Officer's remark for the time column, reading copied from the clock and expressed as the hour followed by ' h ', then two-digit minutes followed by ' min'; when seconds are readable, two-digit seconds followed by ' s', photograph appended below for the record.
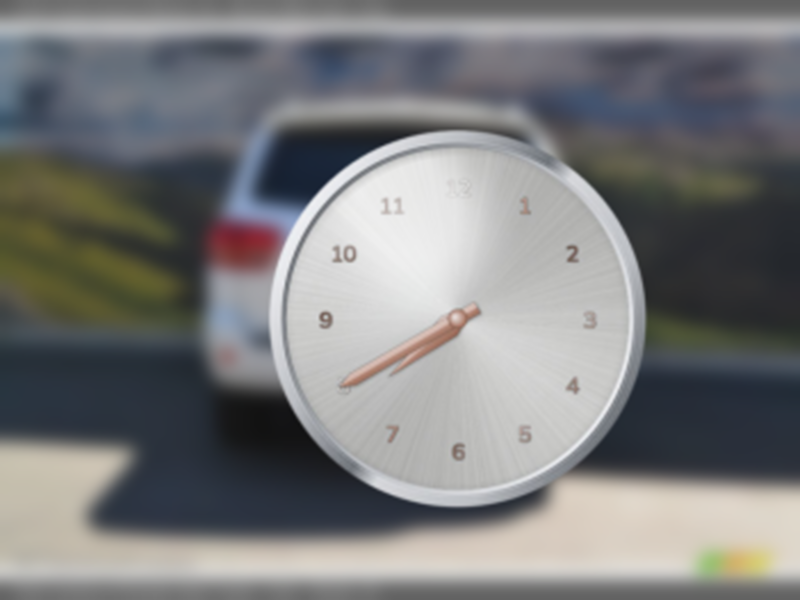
7 h 40 min
